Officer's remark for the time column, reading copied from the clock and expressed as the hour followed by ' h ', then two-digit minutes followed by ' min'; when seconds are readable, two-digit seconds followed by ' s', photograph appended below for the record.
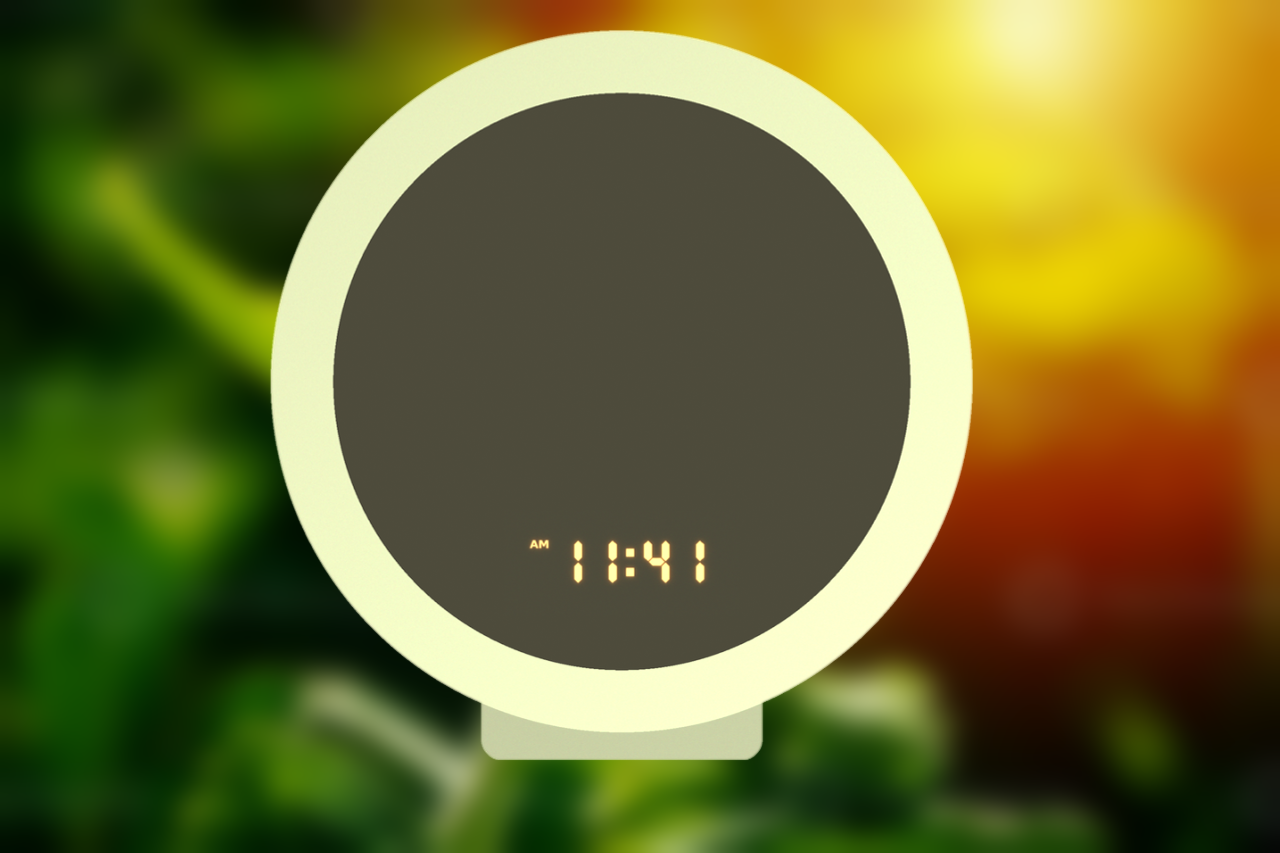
11 h 41 min
